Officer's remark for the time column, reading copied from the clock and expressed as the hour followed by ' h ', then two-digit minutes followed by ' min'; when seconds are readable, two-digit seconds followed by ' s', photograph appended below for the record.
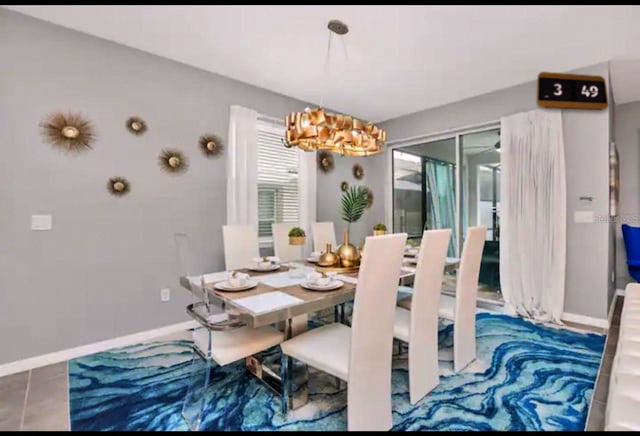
3 h 49 min
